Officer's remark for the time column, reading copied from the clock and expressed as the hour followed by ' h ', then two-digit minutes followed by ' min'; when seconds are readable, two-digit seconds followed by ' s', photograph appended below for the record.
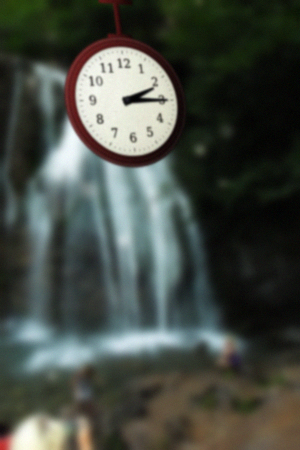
2 h 15 min
